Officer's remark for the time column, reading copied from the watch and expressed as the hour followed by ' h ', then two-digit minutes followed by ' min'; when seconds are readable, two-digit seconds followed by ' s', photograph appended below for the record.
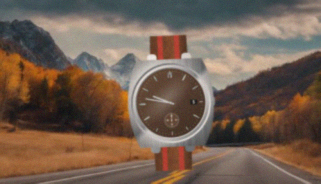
9 h 47 min
